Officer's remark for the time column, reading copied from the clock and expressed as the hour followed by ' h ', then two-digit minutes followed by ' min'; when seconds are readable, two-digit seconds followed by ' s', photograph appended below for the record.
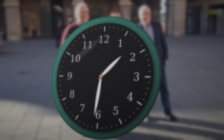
1 h 31 min
